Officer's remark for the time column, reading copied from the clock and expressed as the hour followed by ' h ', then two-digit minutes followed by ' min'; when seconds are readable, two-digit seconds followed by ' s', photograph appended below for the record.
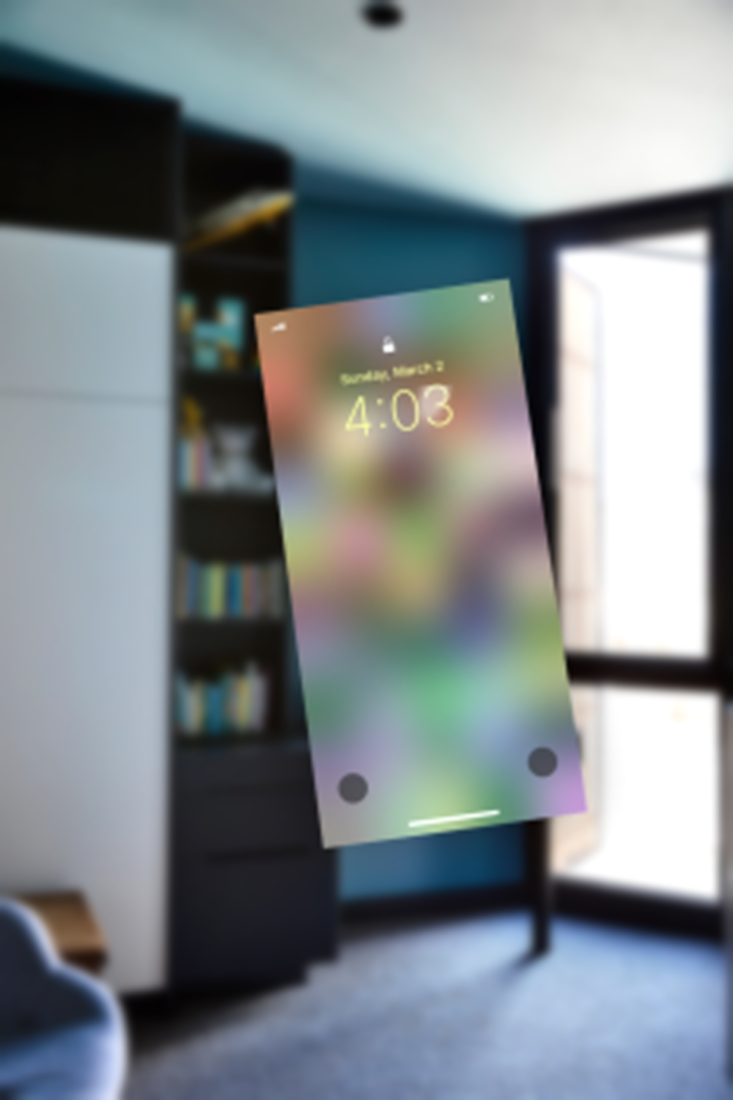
4 h 03 min
